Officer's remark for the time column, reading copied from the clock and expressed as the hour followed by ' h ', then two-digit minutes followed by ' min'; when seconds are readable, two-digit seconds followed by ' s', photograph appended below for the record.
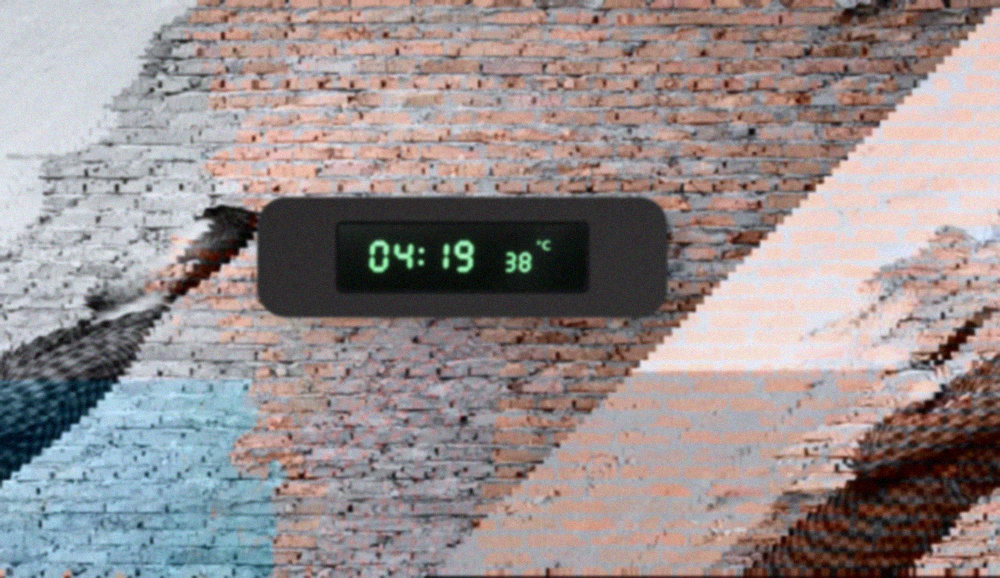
4 h 19 min
